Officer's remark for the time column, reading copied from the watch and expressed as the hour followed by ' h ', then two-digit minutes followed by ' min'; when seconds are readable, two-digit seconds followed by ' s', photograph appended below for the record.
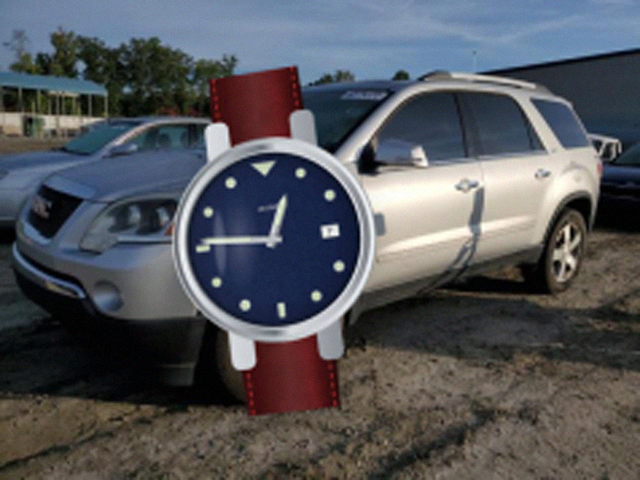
12 h 46 min
